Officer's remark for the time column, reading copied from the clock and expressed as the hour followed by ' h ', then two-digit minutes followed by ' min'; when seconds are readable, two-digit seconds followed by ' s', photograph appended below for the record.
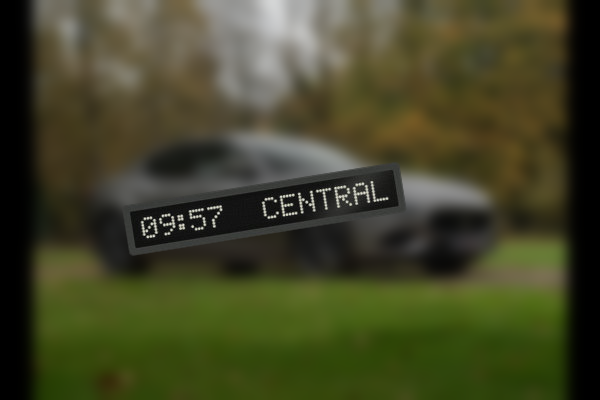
9 h 57 min
